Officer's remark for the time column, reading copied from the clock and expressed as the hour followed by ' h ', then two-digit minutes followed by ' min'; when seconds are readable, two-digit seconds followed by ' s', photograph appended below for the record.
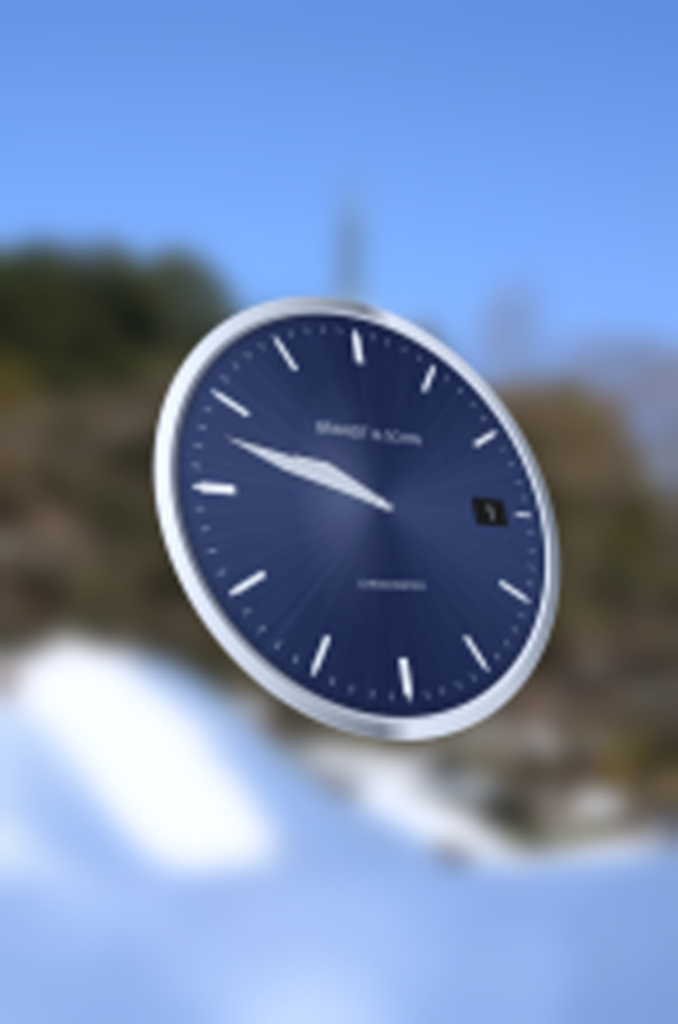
9 h 48 min
